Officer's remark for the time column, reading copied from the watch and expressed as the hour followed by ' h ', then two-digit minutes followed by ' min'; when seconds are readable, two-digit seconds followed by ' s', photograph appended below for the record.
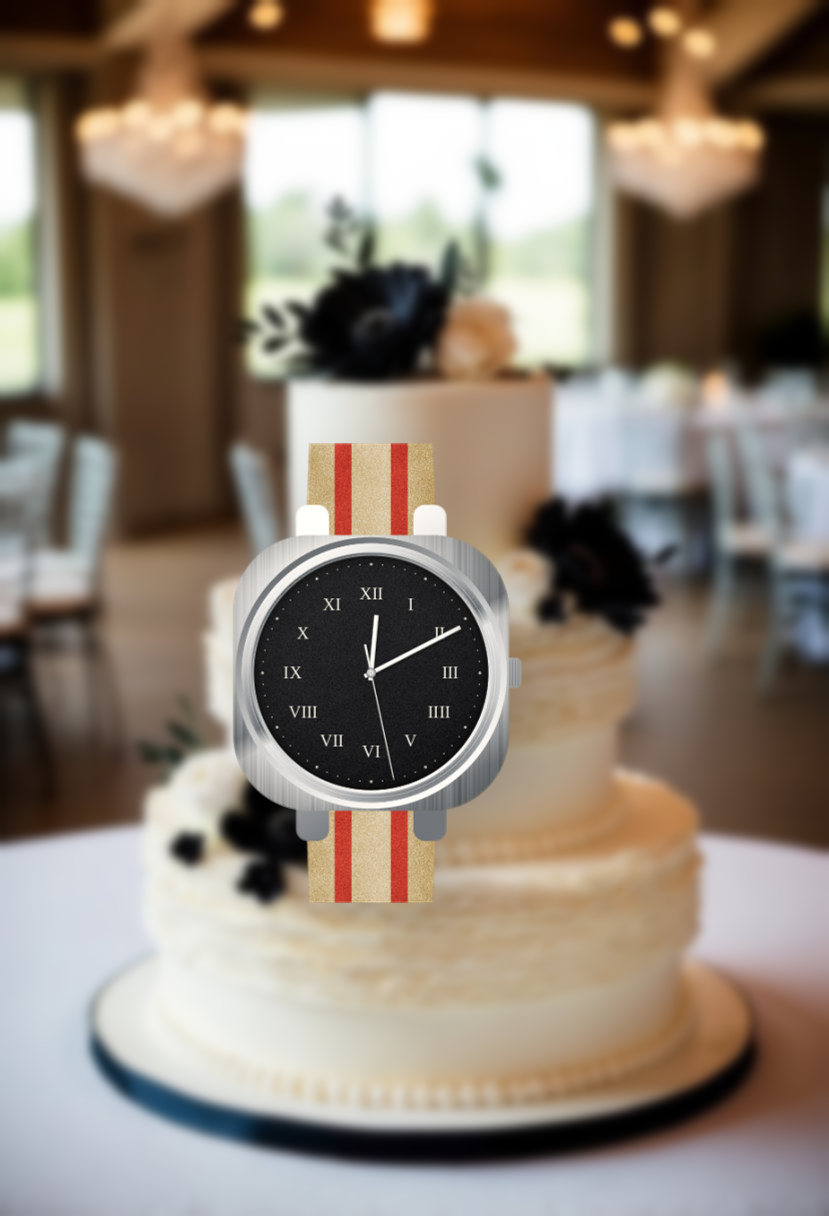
12 h 10 min 28 s
